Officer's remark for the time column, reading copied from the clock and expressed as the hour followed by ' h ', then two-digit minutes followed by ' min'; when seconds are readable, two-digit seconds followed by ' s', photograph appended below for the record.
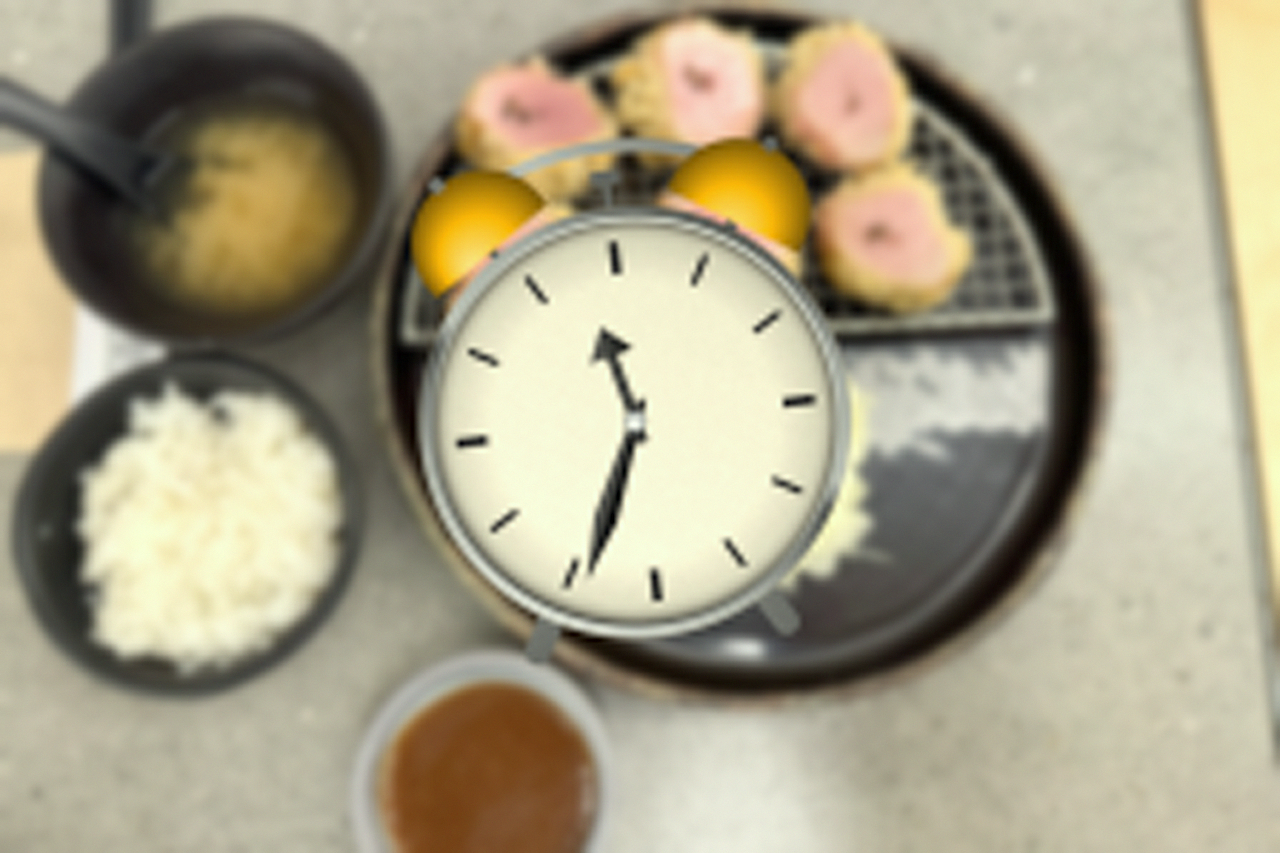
11 h 34 min
